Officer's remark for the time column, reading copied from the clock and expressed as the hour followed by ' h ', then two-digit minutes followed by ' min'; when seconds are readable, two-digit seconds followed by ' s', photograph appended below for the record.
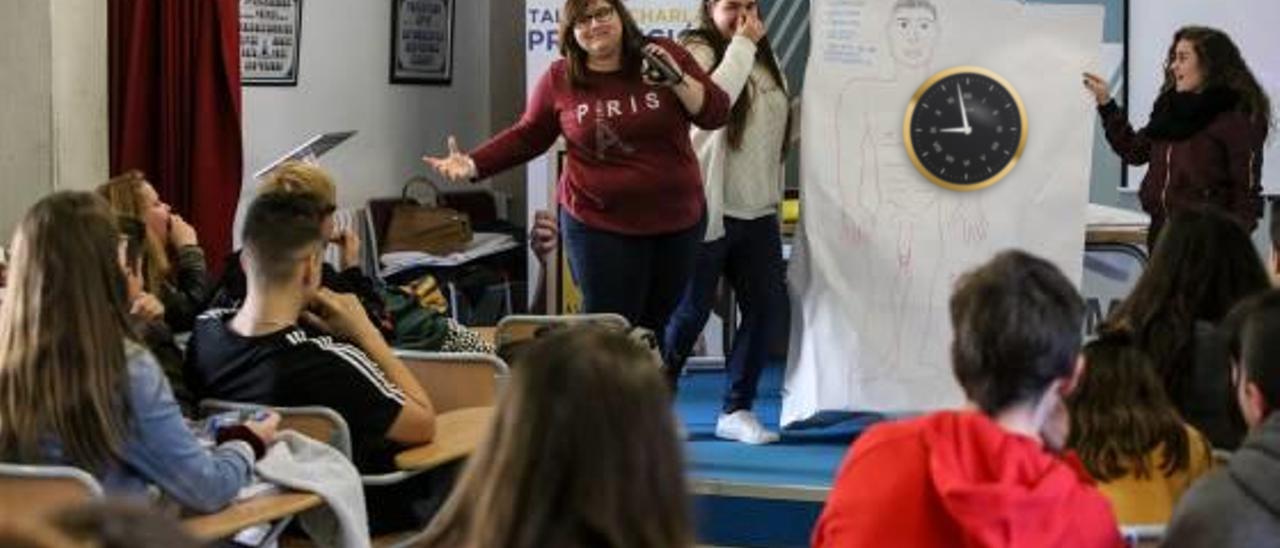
8 h 58 min
